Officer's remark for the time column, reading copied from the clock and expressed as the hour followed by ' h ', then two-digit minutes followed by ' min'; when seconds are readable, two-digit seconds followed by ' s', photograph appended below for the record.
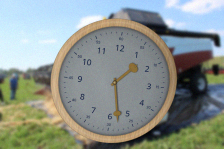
1 h 28 min
